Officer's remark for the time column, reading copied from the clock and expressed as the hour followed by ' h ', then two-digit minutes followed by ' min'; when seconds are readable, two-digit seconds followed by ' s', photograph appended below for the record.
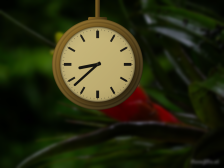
8 h 38 min
